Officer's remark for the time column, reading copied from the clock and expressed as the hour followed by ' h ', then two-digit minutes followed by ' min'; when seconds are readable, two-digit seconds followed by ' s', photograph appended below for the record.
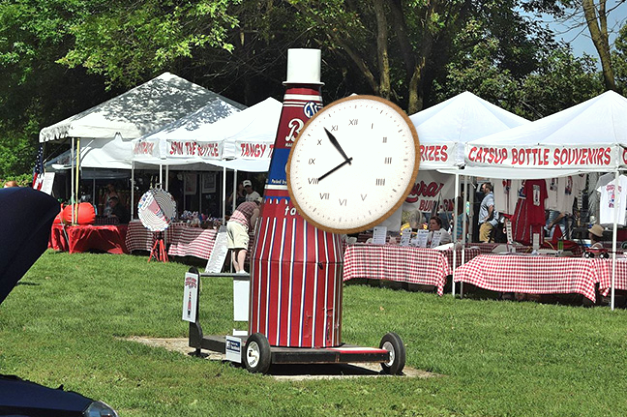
7 h 53 min
